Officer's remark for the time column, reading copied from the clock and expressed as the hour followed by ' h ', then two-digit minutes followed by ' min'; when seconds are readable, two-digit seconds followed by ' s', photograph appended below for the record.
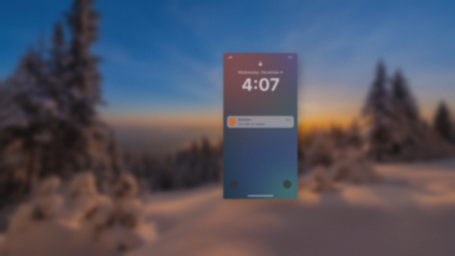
4 h 07 min
